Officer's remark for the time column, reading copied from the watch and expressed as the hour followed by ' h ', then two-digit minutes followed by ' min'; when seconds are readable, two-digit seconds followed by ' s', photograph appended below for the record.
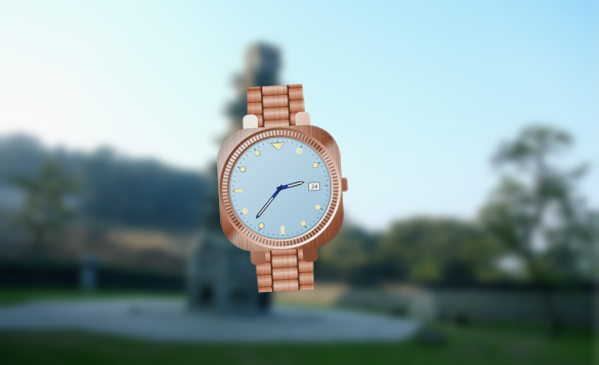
2 h 37 min
